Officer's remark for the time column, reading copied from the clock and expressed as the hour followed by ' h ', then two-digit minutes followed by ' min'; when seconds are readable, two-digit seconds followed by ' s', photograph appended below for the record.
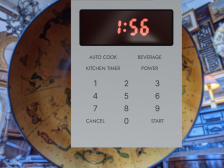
1 h 56 min
